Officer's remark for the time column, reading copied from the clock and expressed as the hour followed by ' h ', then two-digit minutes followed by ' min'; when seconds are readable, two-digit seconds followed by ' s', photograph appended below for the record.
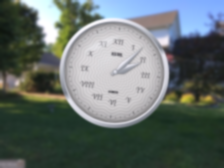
2 h 07 min
